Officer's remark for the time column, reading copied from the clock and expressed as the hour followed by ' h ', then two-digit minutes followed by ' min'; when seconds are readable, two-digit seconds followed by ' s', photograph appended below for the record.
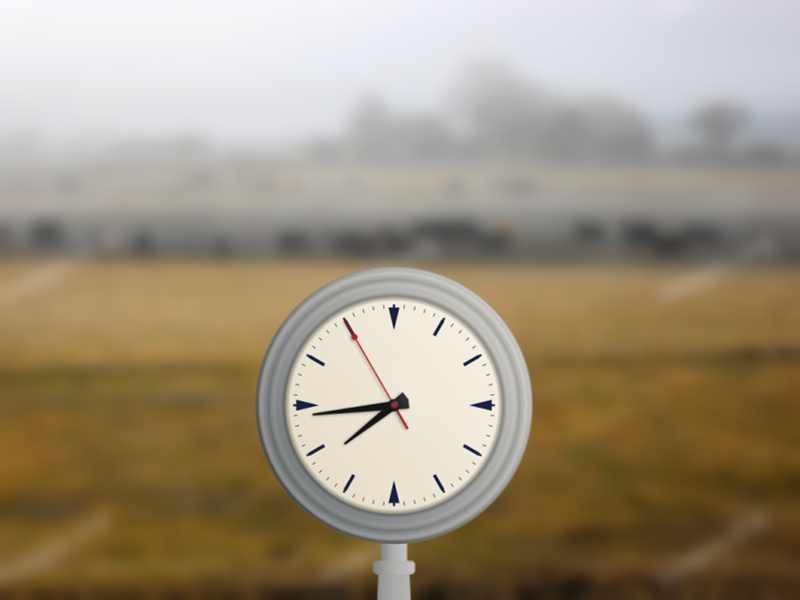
7 h 43 min 55 s
